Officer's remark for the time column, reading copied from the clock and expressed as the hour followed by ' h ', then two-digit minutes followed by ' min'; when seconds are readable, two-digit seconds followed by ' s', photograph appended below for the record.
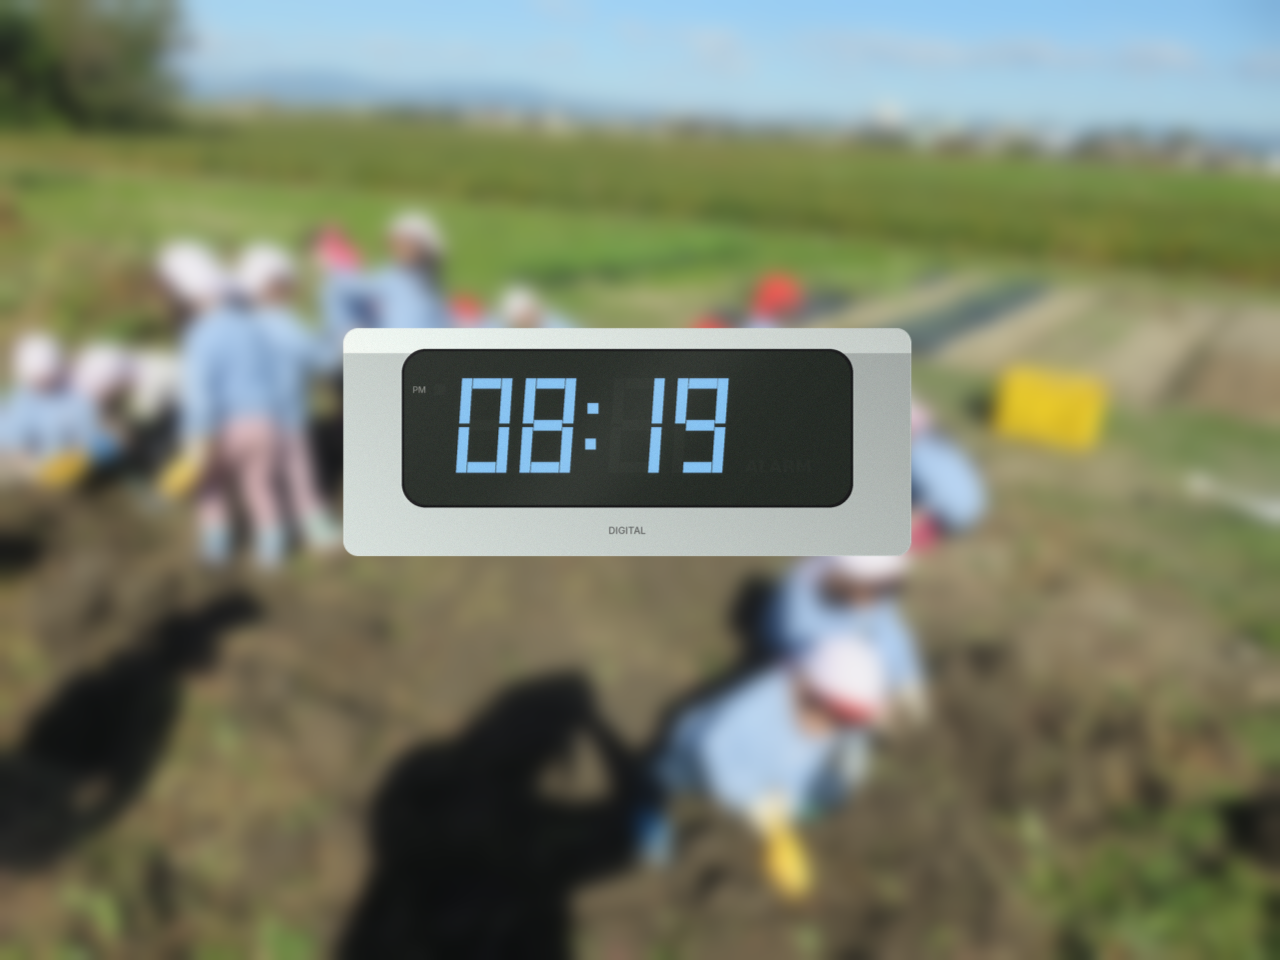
8 h 19 min
